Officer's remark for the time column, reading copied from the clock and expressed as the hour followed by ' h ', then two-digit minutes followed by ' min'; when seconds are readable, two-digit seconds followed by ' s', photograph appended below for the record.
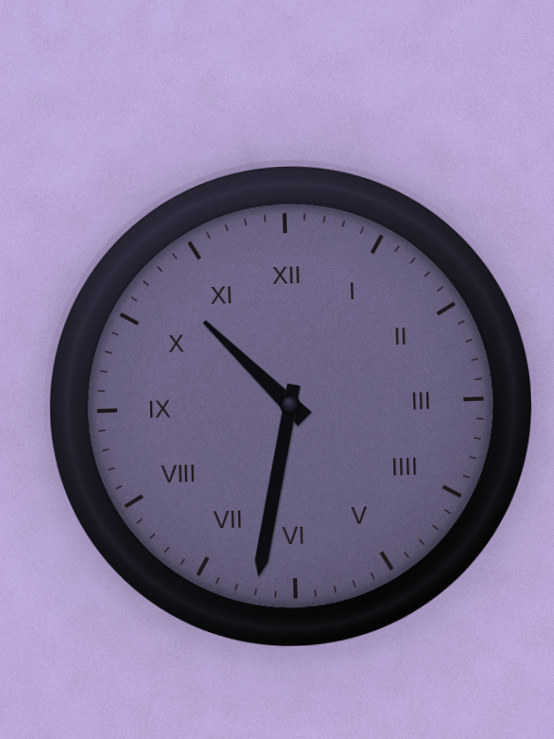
10 h 32 min
